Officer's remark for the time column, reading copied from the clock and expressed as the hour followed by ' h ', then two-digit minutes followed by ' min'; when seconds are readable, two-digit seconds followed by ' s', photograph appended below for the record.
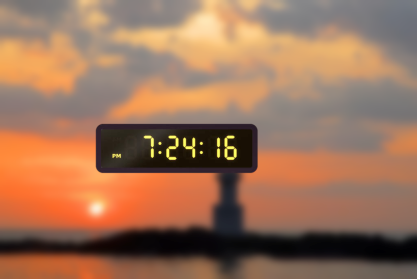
7 h 24 min 16 s
